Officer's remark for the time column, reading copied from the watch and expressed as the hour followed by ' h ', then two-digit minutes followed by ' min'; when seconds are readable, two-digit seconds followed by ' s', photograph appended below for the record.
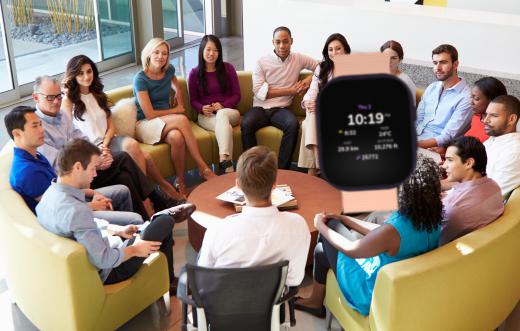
10 h 19 min
